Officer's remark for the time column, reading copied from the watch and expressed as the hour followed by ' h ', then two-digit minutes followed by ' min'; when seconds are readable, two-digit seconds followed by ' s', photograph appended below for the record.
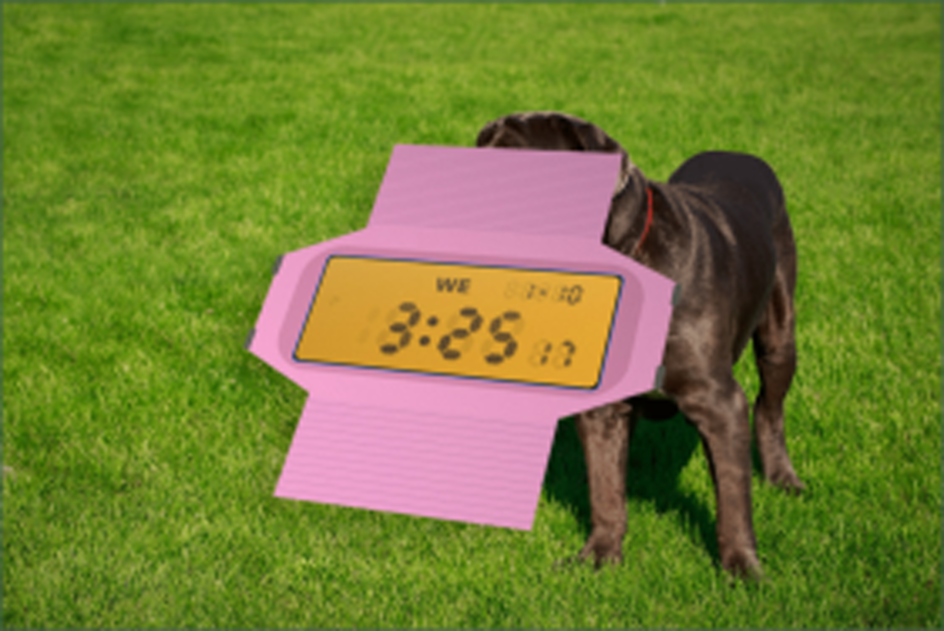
3 h 25 min 17 s
